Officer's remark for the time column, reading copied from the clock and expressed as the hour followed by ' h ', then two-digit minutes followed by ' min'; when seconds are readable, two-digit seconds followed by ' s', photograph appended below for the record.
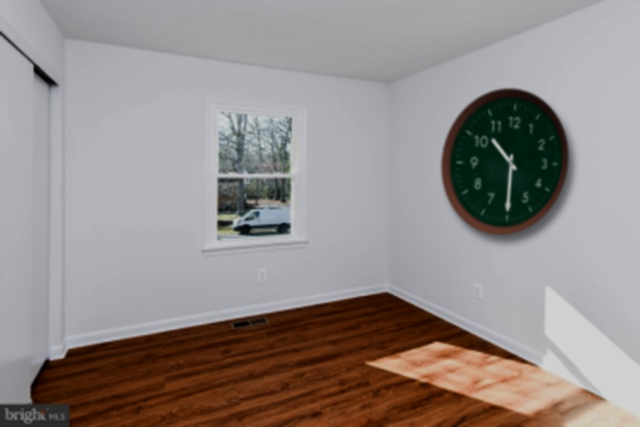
10 h 30 min
